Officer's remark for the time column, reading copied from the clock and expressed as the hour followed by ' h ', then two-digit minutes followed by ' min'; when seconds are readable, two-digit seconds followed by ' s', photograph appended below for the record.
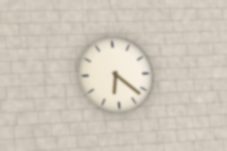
6 h 22 min
